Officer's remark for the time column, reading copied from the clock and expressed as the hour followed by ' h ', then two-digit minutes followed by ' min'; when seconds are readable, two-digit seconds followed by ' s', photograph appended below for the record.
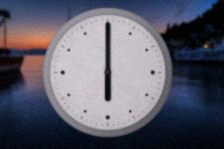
6 h 00 min
